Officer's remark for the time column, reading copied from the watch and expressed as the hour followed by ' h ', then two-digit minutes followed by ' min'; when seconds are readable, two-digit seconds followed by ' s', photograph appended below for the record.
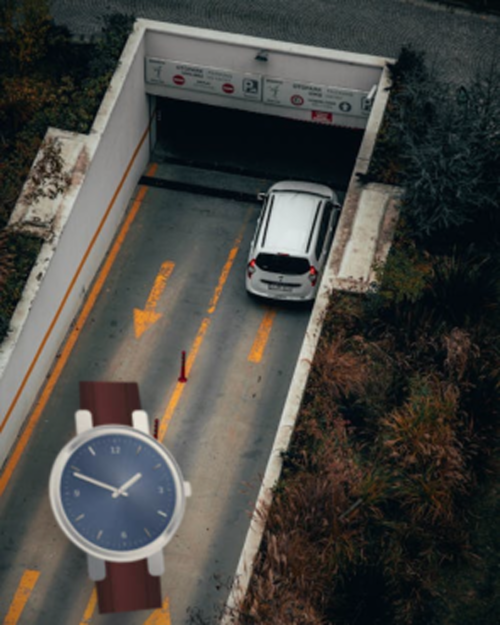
1 h 49 min
